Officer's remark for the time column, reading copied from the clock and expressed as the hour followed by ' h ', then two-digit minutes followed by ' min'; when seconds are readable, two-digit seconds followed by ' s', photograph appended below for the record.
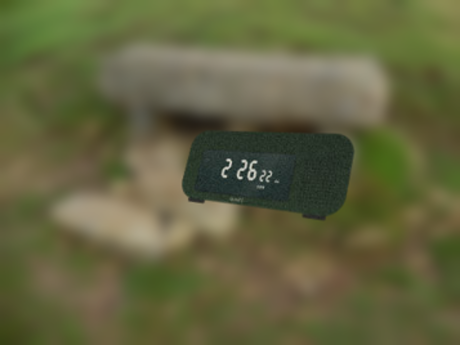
2 h 26 min 22 s
